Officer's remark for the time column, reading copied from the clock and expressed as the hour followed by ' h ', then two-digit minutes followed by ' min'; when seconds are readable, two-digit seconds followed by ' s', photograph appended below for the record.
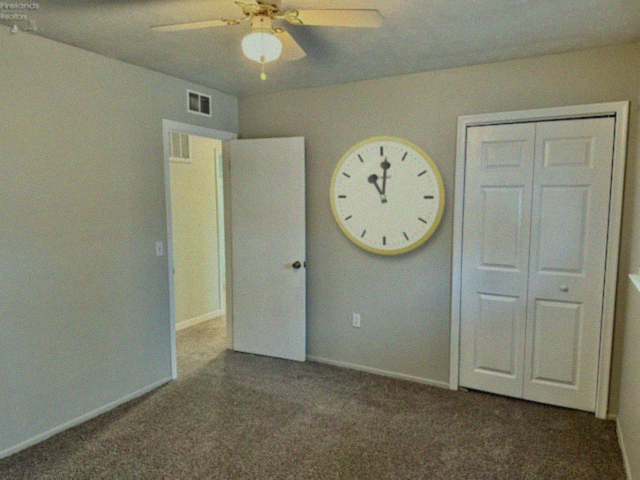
11 h 01 min
